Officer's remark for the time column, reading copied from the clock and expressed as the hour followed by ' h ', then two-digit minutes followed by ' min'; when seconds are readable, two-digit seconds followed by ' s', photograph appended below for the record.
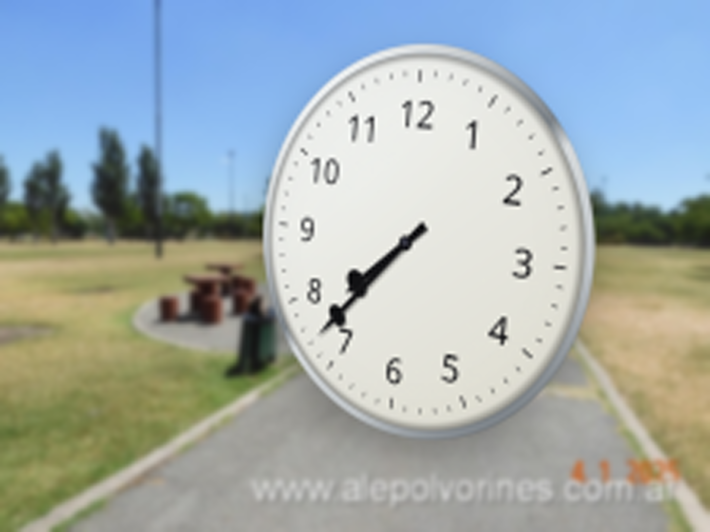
7 h 37 min
